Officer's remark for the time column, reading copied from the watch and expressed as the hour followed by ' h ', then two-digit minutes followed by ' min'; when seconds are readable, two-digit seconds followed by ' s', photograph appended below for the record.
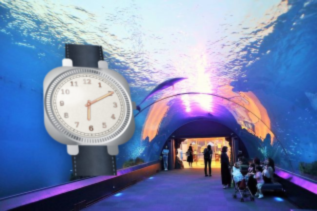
6 h 10 min
